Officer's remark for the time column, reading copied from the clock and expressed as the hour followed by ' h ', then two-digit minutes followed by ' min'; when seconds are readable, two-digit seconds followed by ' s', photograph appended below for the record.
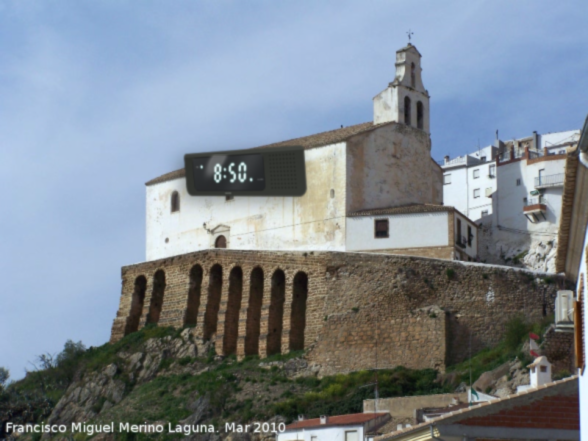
8 h 50 min
